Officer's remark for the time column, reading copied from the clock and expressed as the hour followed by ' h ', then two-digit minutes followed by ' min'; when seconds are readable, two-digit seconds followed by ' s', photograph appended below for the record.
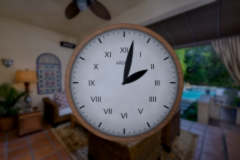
2 h 02 min
